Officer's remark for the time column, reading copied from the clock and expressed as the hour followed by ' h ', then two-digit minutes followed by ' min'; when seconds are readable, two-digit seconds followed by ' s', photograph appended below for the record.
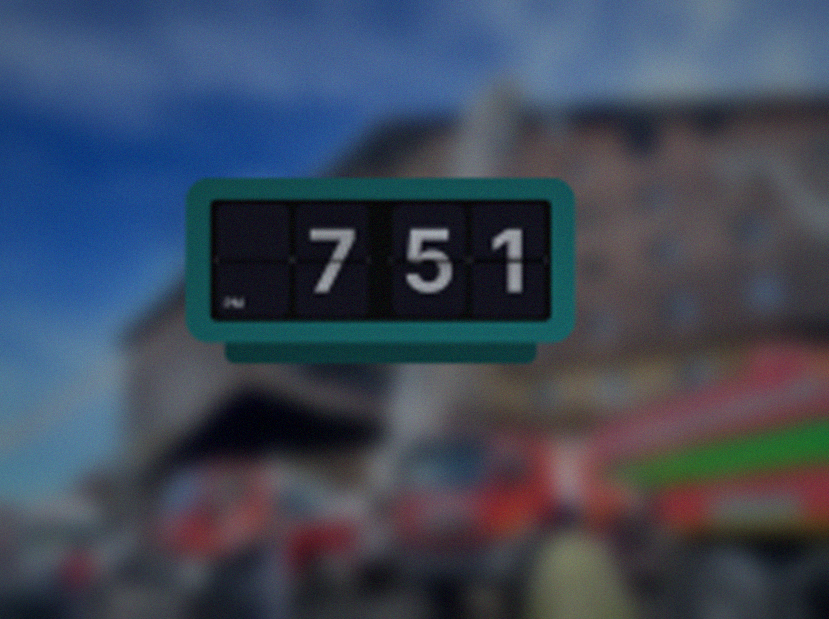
7 h 51 min
